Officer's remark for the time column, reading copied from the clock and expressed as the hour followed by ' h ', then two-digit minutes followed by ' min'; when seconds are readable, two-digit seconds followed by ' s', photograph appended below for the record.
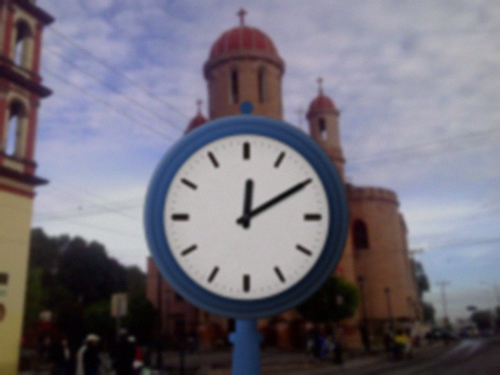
12 h 10 min
